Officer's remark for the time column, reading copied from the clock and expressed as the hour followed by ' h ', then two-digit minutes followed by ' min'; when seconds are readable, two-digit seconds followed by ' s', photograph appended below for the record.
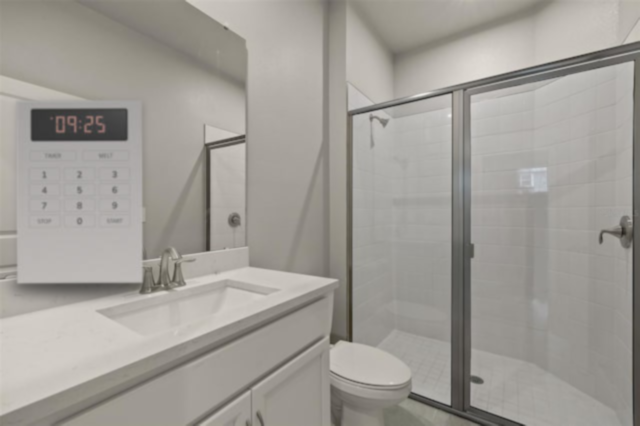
9 h 25 min
